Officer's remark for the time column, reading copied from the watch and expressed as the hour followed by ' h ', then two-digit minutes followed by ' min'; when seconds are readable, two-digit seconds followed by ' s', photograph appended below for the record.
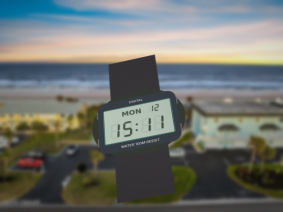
15 h 11 min
